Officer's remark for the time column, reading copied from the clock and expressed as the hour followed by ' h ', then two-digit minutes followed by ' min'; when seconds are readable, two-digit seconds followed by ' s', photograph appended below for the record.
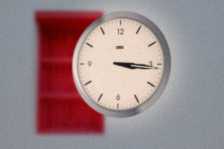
3 h 16 min
